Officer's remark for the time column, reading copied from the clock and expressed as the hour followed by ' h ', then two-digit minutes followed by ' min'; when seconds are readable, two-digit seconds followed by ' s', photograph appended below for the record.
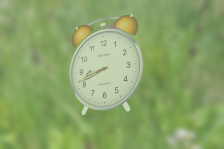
8 h 42 min
